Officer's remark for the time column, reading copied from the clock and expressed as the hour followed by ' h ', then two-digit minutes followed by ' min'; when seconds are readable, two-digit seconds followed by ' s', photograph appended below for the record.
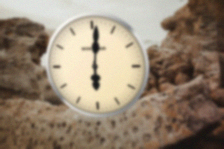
6 h 01 min
